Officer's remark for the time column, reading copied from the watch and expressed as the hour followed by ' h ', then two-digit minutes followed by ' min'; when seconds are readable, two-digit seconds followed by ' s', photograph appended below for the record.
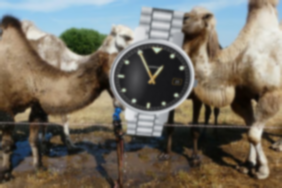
12 h 55 min
